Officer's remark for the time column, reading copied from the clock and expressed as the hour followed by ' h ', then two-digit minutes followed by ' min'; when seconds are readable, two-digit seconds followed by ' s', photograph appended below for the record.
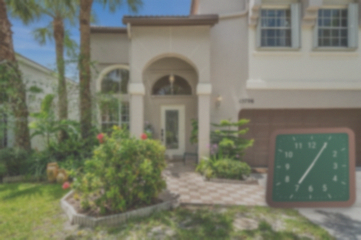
7 h 05 min
